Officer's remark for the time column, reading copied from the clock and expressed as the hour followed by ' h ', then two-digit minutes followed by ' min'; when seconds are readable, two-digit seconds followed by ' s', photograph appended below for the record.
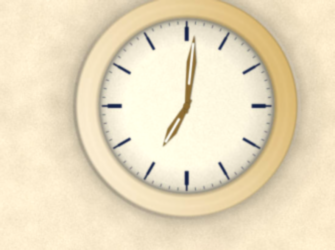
7 h 01 min
